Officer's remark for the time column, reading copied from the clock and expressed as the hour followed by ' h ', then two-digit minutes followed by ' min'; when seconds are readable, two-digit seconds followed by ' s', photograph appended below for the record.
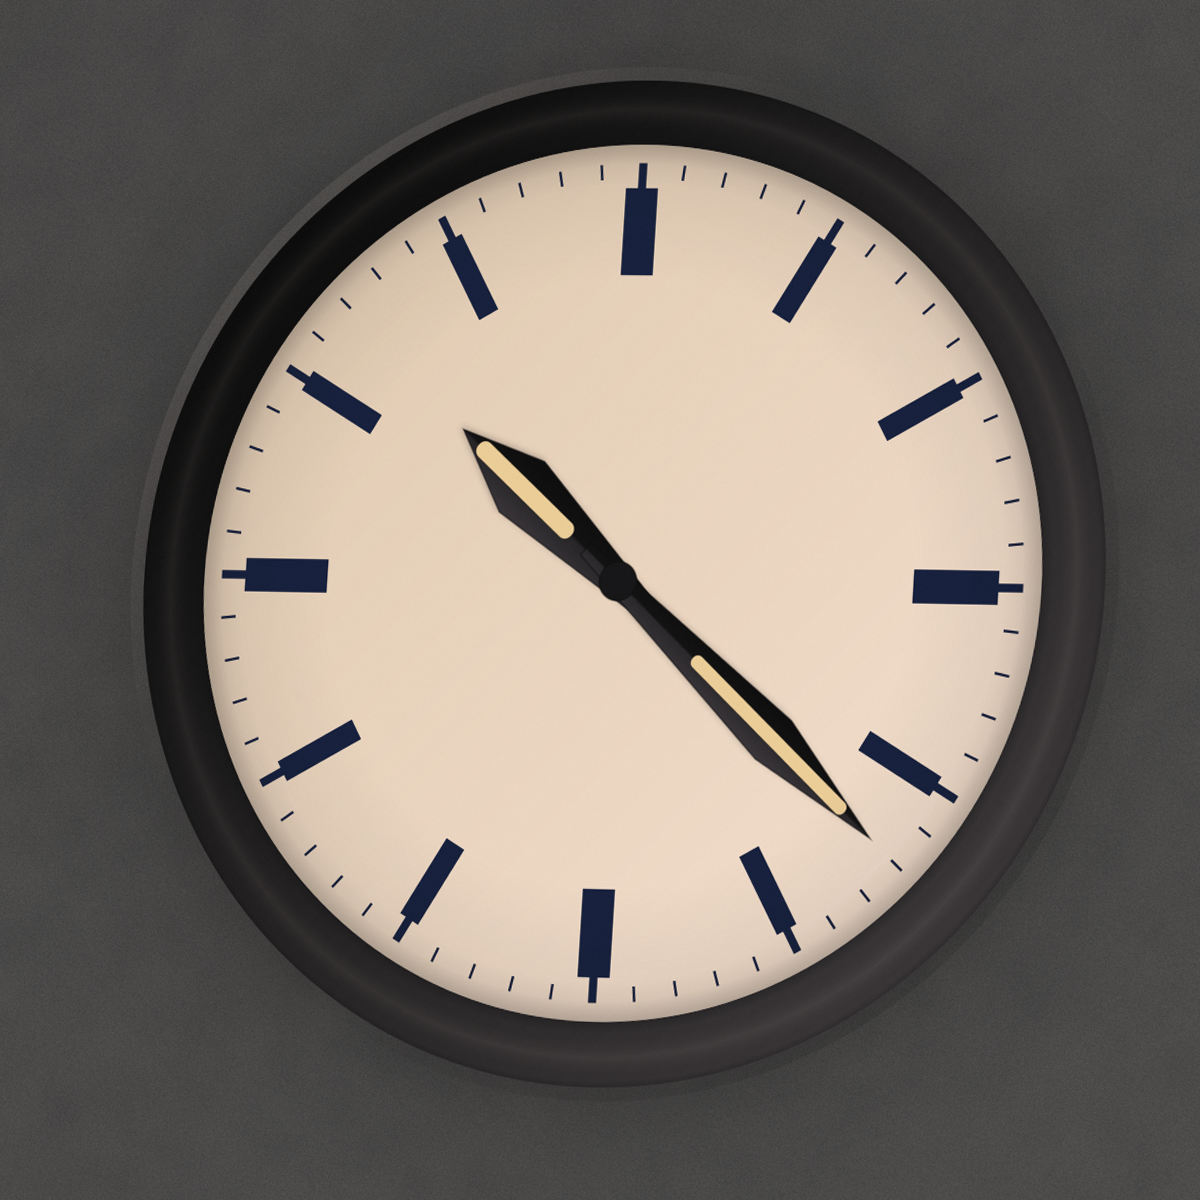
10 h 22 min
